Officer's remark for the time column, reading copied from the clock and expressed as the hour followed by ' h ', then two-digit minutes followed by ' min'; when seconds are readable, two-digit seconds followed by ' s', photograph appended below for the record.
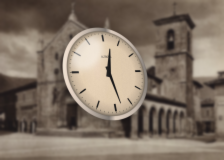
12 h 28 min
